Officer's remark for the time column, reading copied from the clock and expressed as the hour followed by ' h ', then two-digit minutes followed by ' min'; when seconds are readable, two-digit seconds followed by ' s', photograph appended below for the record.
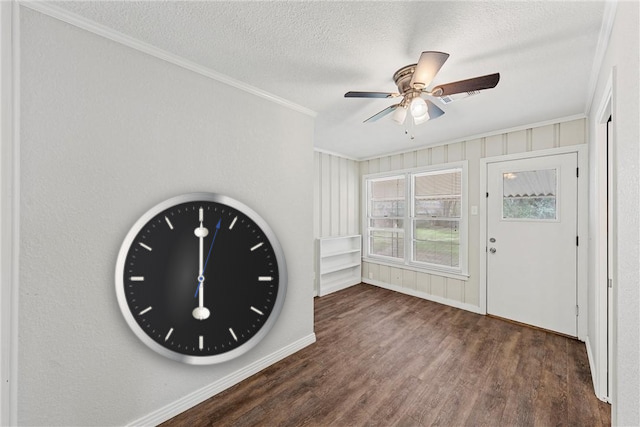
6 h 00 min 03 s
